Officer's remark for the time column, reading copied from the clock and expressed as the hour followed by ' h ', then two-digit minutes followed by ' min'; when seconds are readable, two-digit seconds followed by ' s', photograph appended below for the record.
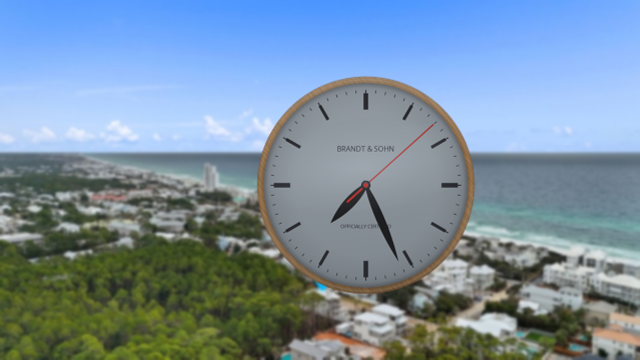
7 h 26 min 08 s
